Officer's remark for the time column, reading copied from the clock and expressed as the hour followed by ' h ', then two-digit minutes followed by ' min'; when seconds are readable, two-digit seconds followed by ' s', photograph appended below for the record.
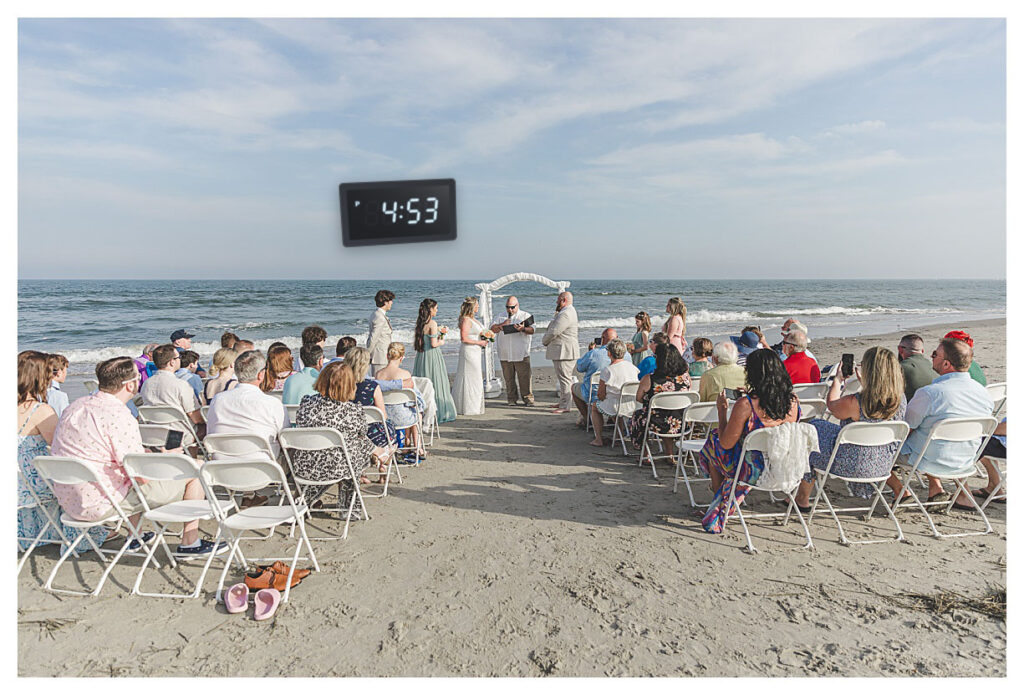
4 h 53 min
